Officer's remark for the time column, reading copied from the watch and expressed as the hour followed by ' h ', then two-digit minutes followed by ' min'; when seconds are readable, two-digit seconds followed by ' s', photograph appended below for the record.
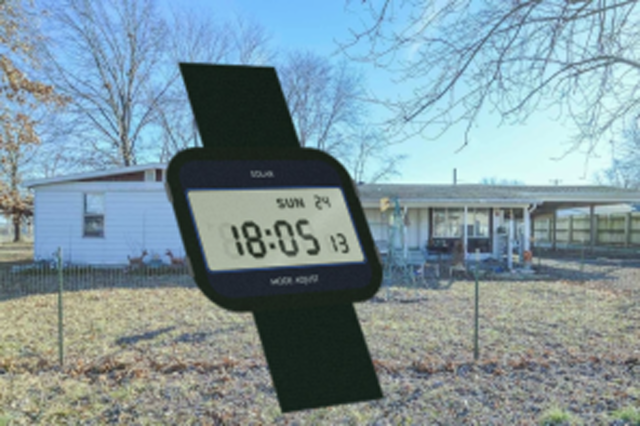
18 h 05 min 13 s
